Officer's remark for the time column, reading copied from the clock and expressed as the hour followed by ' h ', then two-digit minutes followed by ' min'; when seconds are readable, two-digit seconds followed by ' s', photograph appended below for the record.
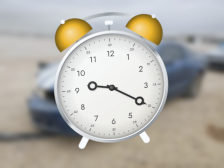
9 h 20 min
